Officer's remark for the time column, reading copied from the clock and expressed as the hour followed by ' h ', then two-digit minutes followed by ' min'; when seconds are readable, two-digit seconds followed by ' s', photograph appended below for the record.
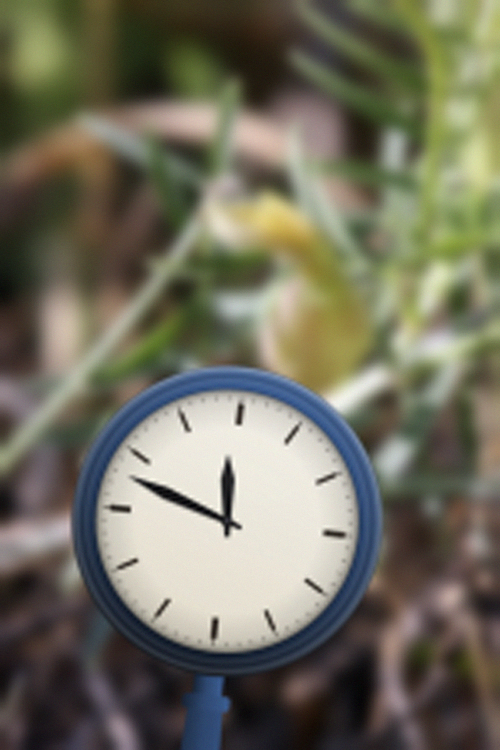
11 h 48 min
